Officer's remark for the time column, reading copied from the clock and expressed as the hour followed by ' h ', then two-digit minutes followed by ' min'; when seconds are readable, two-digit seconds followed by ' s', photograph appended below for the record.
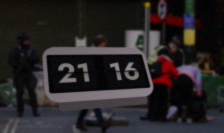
21 h 16 min
